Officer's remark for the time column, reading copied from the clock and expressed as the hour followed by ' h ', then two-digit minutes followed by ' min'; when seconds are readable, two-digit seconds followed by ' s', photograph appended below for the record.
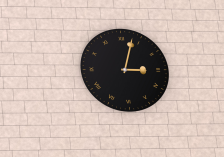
3 h 03 min
